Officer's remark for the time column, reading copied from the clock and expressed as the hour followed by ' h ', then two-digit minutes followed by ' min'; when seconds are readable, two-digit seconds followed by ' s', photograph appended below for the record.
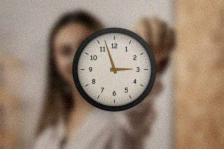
2 h 57 min
